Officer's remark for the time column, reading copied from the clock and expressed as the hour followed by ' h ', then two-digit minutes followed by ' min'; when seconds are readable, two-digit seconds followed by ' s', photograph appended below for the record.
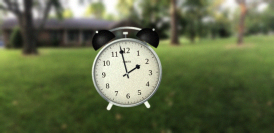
1 h 58 min
